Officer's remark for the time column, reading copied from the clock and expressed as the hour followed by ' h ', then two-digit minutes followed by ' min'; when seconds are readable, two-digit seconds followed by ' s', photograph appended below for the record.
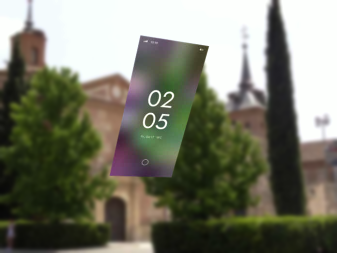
2 h 05 min
